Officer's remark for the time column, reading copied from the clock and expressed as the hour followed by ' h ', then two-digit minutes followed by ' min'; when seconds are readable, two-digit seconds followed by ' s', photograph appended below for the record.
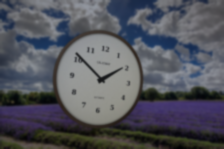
1 h 51 min
